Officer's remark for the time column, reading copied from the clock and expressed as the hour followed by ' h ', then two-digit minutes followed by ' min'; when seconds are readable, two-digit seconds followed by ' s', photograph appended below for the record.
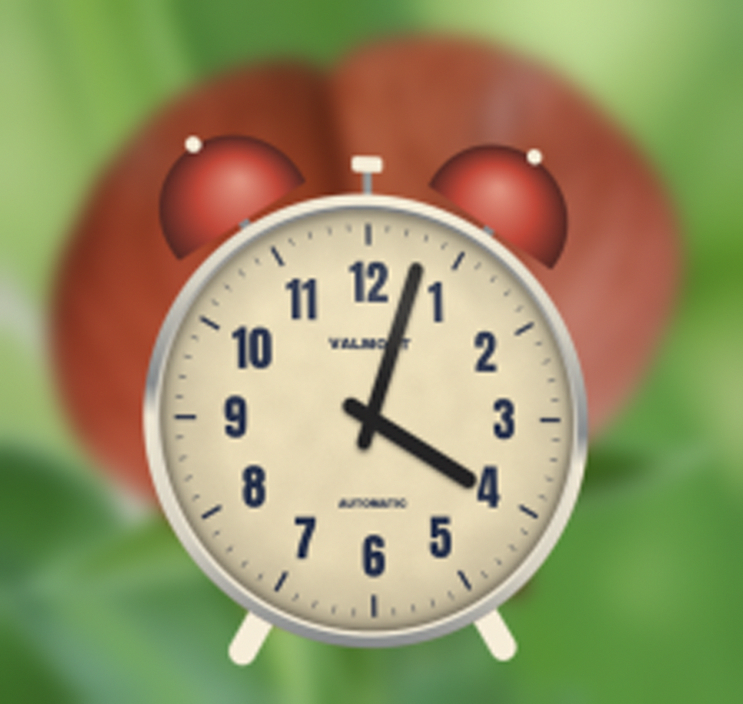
4 h 03 min
